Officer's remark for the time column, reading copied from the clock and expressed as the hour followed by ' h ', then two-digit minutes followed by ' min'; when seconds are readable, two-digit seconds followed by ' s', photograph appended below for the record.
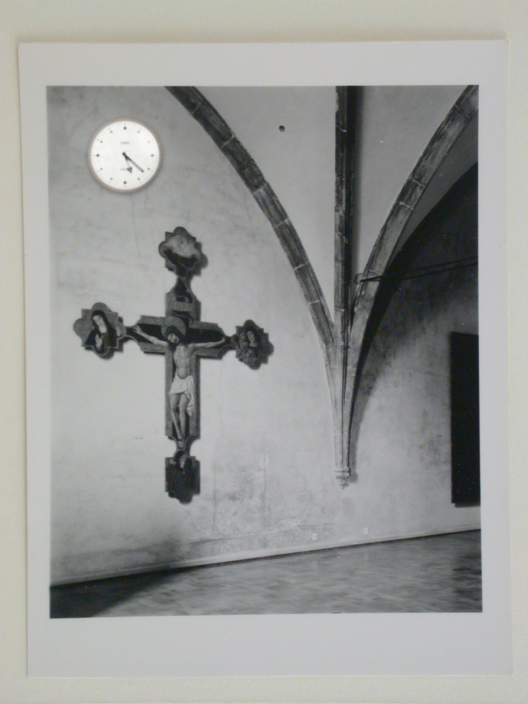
5 h 22 min
